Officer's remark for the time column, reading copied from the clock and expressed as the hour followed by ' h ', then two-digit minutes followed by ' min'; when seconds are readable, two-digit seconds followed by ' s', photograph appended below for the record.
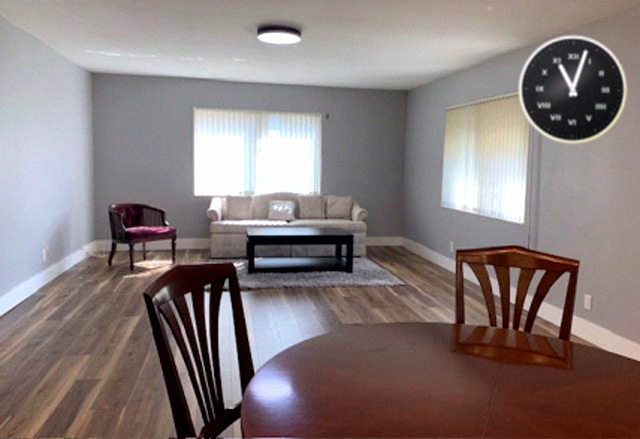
11 h 03 min
